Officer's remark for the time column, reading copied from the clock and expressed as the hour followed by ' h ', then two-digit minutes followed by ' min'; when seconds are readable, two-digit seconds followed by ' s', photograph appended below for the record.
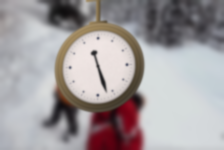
11 h 27 min
